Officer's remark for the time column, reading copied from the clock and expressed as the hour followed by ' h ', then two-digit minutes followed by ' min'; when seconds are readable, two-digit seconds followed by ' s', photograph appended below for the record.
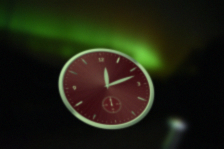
12 h 12 min
